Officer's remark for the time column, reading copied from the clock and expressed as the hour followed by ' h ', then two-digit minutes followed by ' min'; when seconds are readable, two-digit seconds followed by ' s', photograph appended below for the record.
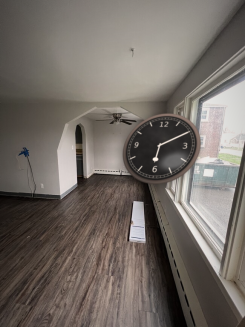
6 h 10 min
